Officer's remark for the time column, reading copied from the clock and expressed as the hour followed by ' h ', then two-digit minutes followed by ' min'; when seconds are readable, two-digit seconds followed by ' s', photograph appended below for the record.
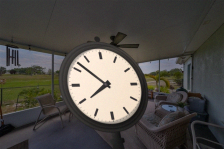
7 h 52 min
